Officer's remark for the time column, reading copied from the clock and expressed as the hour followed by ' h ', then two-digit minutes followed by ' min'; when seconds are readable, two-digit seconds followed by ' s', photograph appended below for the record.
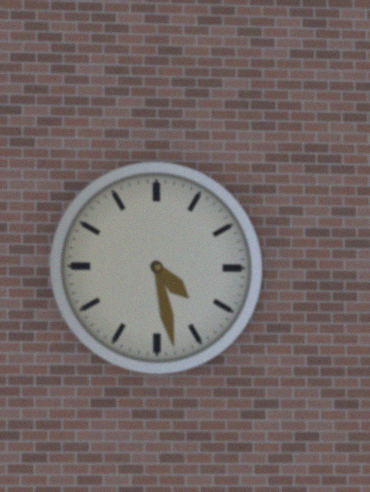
4 h 28 min
